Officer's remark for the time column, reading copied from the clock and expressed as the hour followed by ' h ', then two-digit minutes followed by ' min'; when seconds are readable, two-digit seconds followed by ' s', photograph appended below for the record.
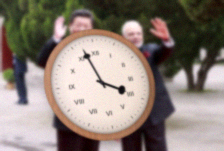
3 h 57 min
